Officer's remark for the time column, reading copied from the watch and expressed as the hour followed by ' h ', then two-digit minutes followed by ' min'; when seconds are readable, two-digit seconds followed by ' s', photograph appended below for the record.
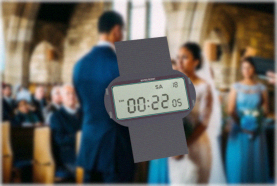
0 h 22 min 05 s
